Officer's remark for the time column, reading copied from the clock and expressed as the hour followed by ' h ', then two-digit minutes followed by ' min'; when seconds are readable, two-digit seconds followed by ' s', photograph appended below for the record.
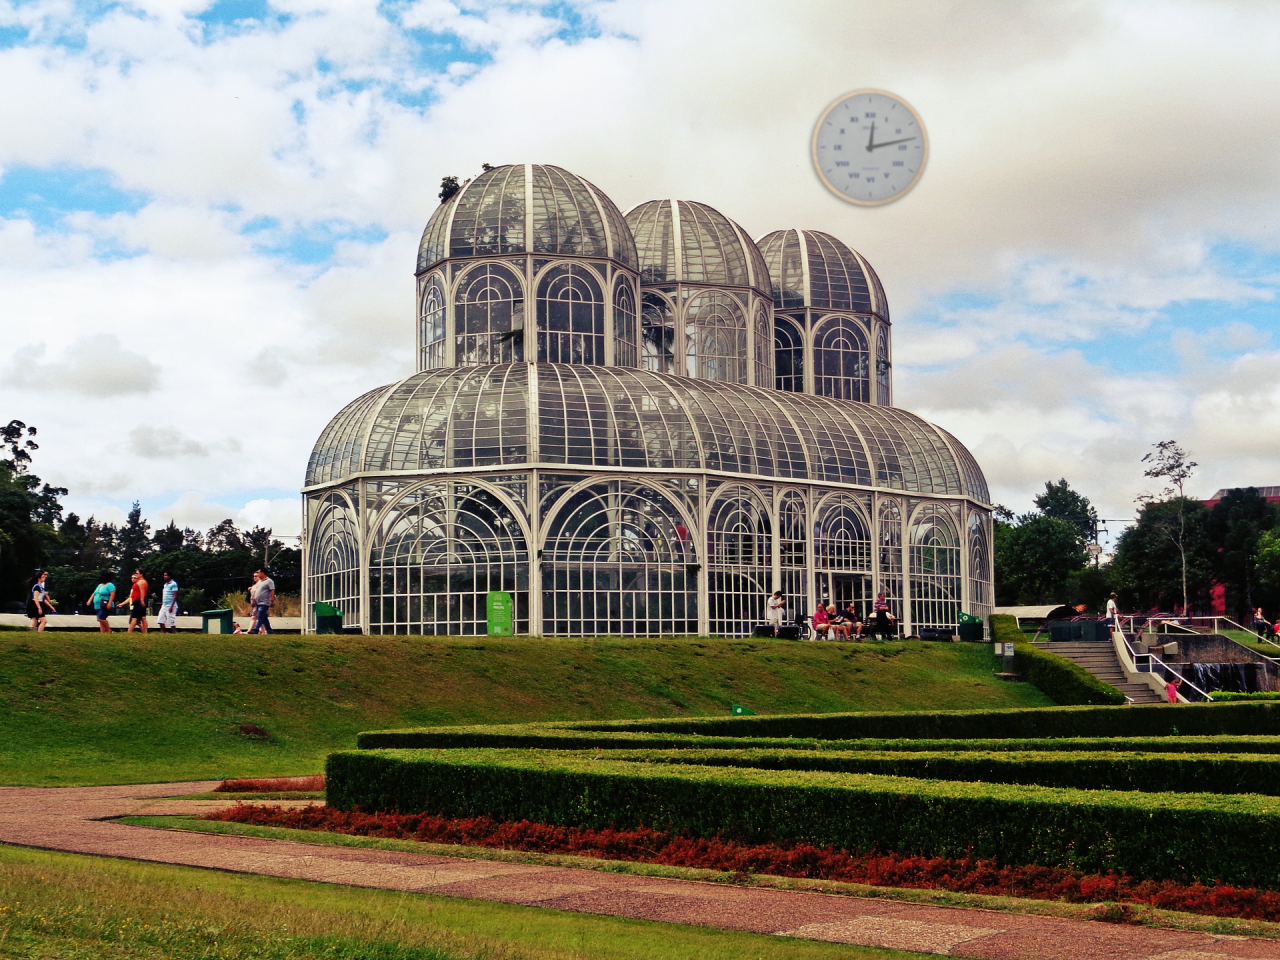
12 h 13 min
